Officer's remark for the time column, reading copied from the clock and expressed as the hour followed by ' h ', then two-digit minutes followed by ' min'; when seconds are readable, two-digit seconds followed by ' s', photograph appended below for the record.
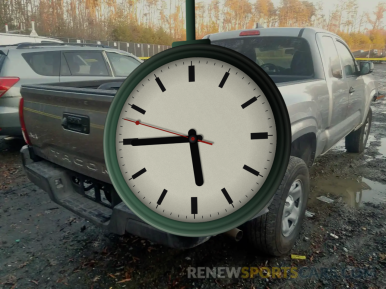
5 h 44 min 48 s
